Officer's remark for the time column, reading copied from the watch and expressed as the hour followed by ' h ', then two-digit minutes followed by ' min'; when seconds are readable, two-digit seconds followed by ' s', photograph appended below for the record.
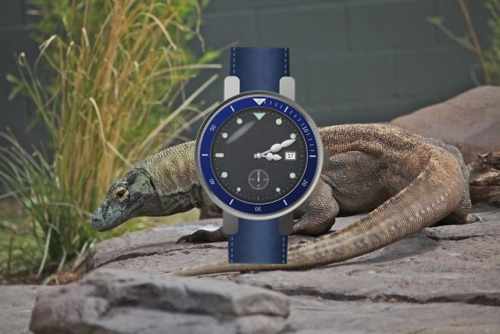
3 h 11 min
